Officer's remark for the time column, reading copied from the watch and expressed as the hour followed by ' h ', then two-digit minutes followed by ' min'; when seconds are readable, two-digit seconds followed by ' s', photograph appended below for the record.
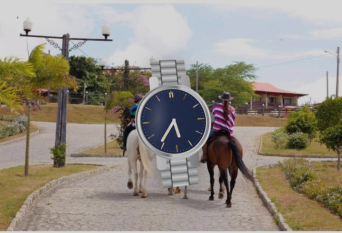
5 h 36 min
